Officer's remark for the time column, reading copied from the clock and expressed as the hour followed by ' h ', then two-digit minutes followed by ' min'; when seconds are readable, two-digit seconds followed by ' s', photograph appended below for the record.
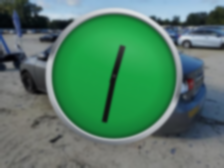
12 h 32 min
